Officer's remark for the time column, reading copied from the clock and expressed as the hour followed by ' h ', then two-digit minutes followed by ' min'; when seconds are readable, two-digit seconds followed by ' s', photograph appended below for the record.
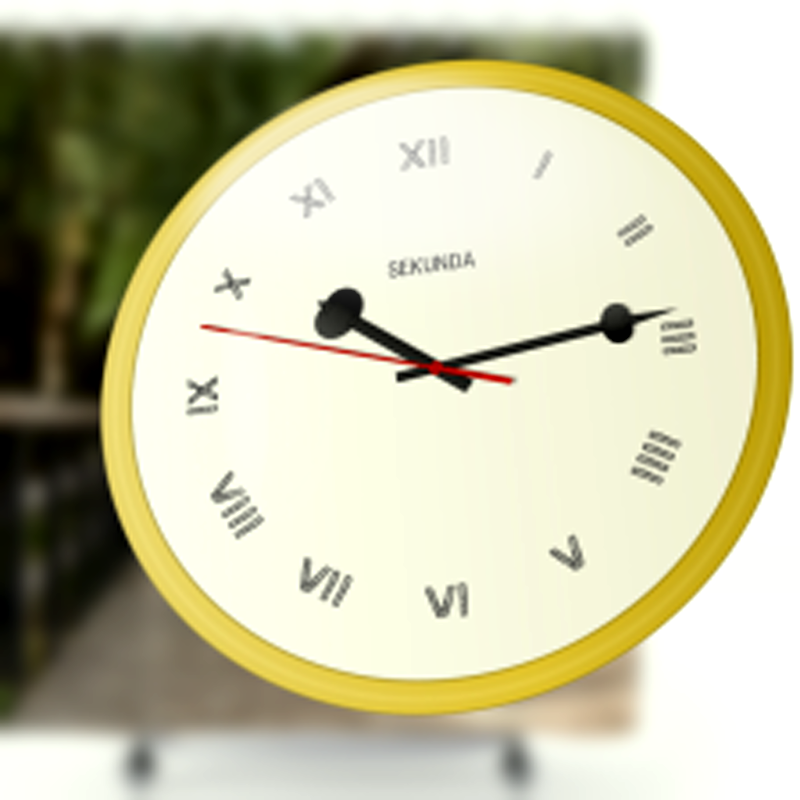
10 h 13 min 48 s
